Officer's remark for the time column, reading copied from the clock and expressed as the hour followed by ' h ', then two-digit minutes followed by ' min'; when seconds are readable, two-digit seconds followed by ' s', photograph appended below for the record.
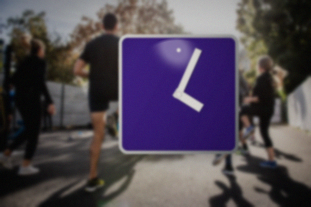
4 h 04 min
